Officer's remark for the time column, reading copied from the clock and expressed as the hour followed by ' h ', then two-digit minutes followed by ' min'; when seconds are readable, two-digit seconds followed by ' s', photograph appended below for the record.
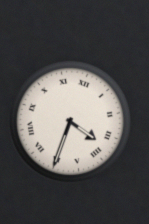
3 h 30 min
